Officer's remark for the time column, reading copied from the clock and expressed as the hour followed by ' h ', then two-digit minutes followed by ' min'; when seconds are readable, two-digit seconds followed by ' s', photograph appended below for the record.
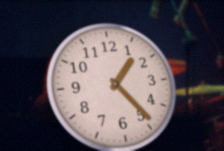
1 h 24 min
